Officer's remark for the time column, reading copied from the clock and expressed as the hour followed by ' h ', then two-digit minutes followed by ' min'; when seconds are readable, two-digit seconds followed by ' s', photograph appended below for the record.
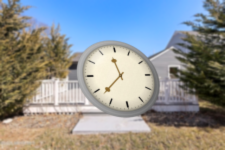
11 h 38 min
